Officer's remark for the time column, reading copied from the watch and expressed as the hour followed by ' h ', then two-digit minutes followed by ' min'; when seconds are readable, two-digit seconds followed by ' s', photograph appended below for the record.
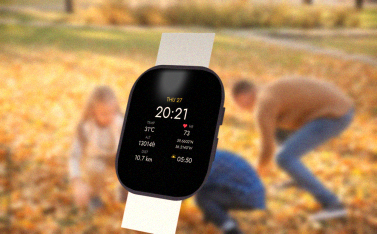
20 h 21 min
